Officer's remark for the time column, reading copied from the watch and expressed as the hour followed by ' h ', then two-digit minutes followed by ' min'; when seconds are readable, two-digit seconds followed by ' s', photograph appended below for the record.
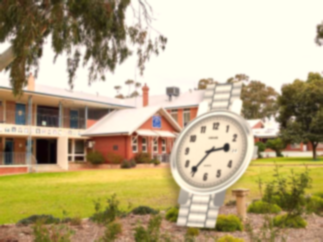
2 h 36 min
